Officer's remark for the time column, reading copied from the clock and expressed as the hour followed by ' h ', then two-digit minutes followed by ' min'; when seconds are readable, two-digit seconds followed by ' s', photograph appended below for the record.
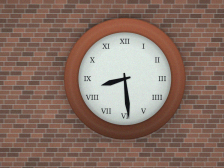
8 h 29 min
